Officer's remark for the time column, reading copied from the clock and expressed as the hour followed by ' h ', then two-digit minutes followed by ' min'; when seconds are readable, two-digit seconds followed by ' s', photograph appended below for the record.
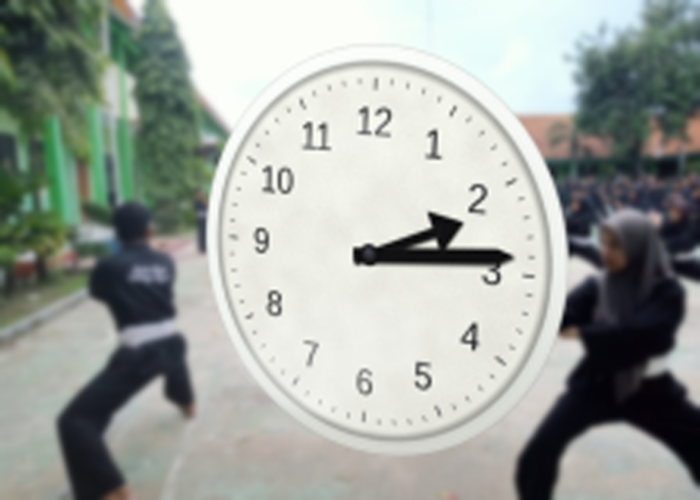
2 h 14 min
